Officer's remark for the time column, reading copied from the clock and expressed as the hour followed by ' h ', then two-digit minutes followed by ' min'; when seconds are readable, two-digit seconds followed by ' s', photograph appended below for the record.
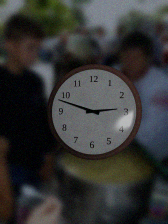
2 h 48 min
